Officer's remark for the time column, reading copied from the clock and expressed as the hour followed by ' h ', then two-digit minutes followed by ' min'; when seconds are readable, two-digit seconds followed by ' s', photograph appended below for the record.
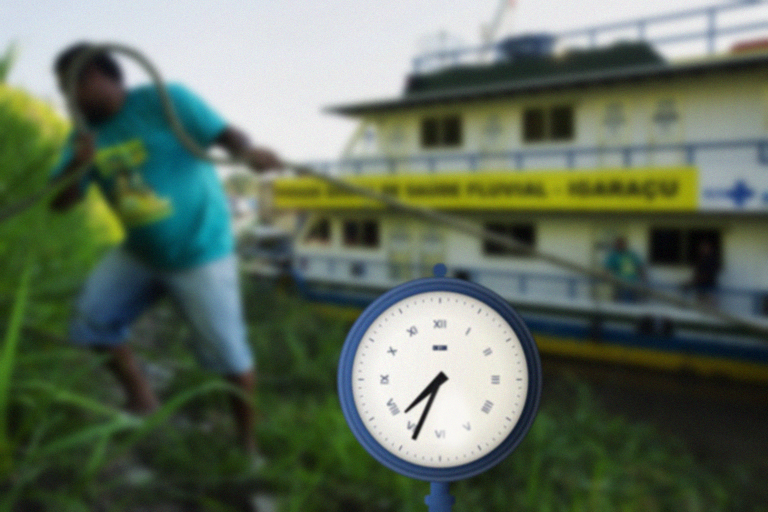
7 h 34 min
